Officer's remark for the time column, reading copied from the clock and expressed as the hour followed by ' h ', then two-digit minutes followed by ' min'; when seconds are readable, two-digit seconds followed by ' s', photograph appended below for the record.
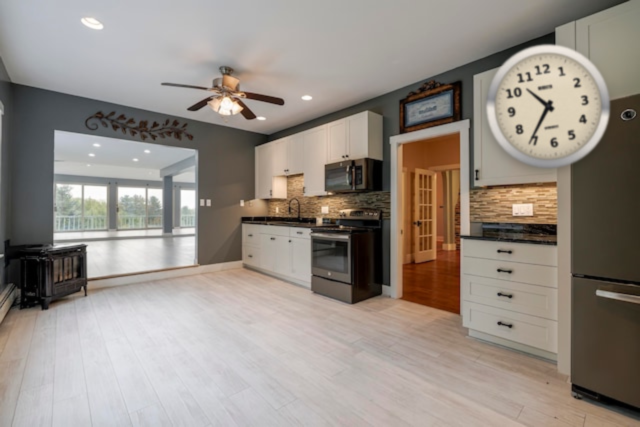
10 h 36 min
